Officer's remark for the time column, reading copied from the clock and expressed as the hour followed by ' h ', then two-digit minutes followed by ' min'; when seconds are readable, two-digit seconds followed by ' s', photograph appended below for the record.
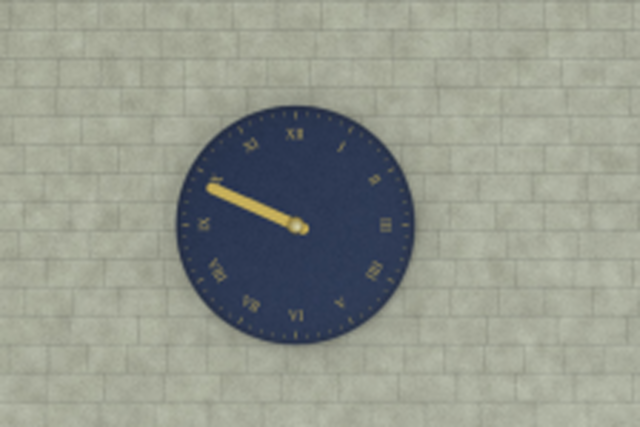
9 h 49 min
